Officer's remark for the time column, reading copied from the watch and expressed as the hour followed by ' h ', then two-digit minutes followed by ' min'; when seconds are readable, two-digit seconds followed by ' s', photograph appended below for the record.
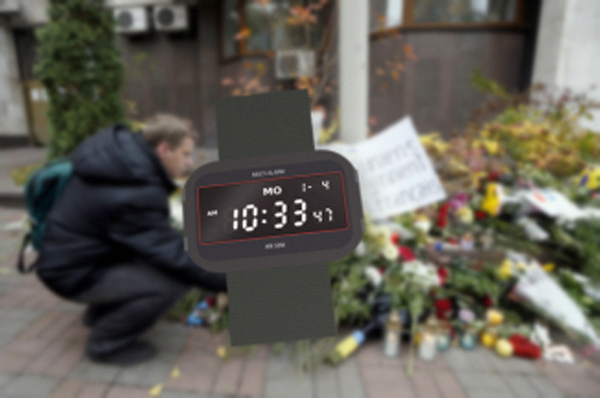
10 h 33 min 47 s
